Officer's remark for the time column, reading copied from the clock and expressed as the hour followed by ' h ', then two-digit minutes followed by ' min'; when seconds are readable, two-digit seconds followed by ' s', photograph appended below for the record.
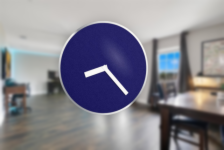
8 h 23 min
